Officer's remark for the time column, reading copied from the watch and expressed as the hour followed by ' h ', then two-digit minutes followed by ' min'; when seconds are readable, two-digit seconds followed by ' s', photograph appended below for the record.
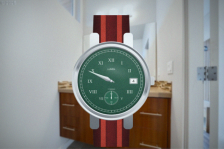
9 h 49 min
